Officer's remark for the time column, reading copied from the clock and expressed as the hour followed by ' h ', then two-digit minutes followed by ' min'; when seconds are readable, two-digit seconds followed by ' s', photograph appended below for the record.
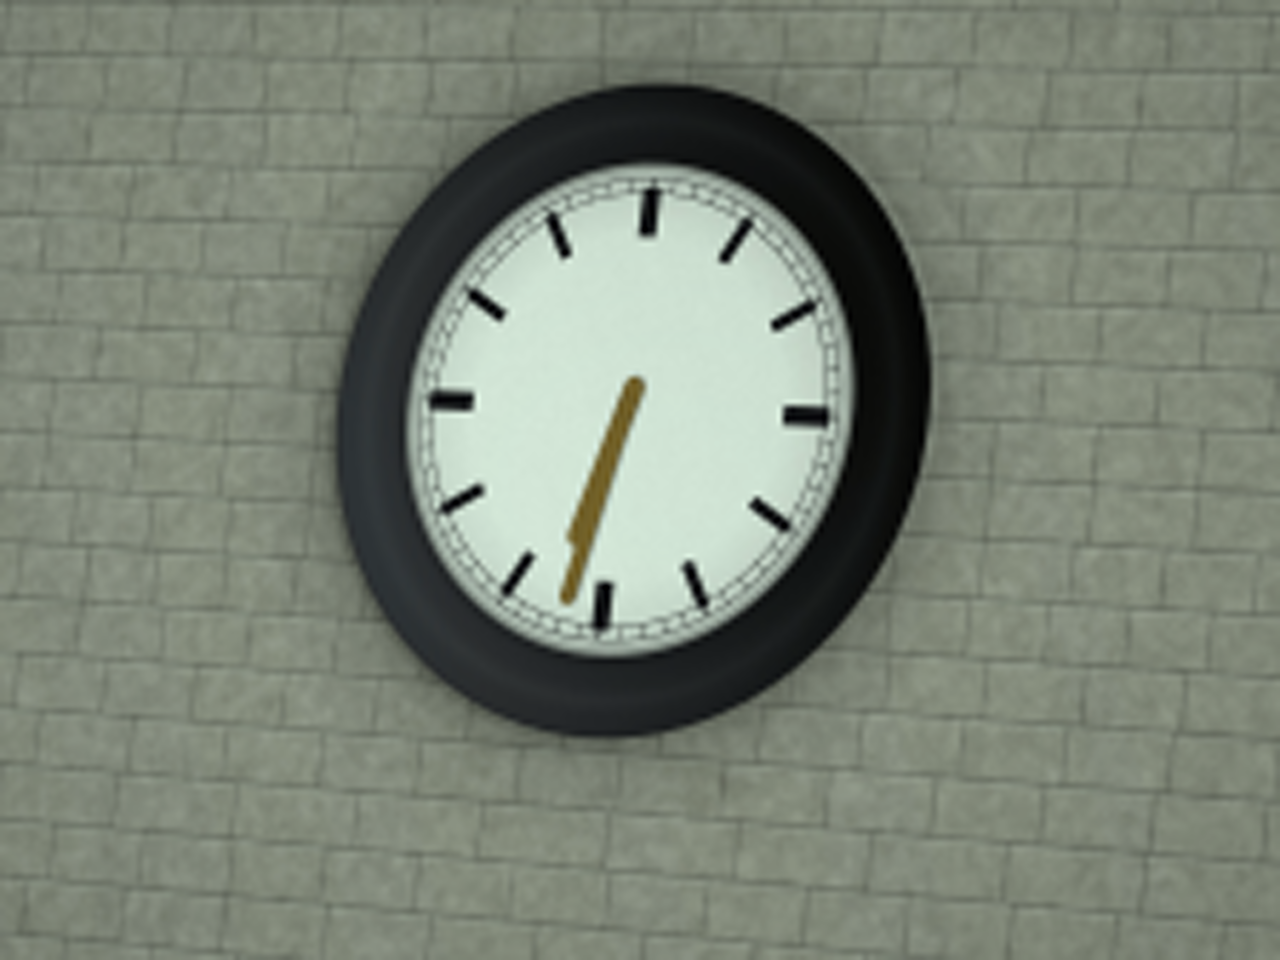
6 h 32 min
